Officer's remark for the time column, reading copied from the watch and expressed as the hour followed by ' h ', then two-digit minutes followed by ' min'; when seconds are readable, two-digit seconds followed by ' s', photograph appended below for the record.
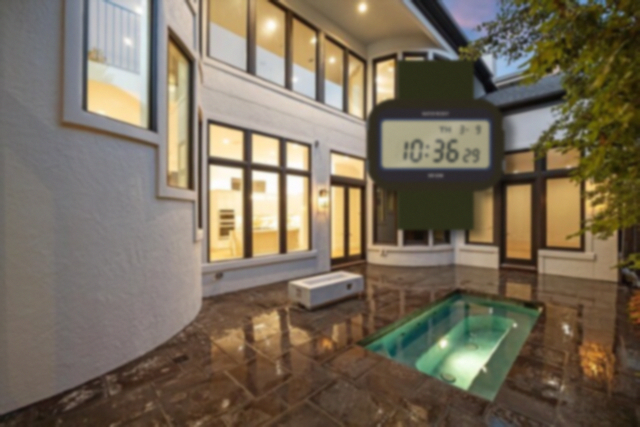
10 h 36 min 29 s
